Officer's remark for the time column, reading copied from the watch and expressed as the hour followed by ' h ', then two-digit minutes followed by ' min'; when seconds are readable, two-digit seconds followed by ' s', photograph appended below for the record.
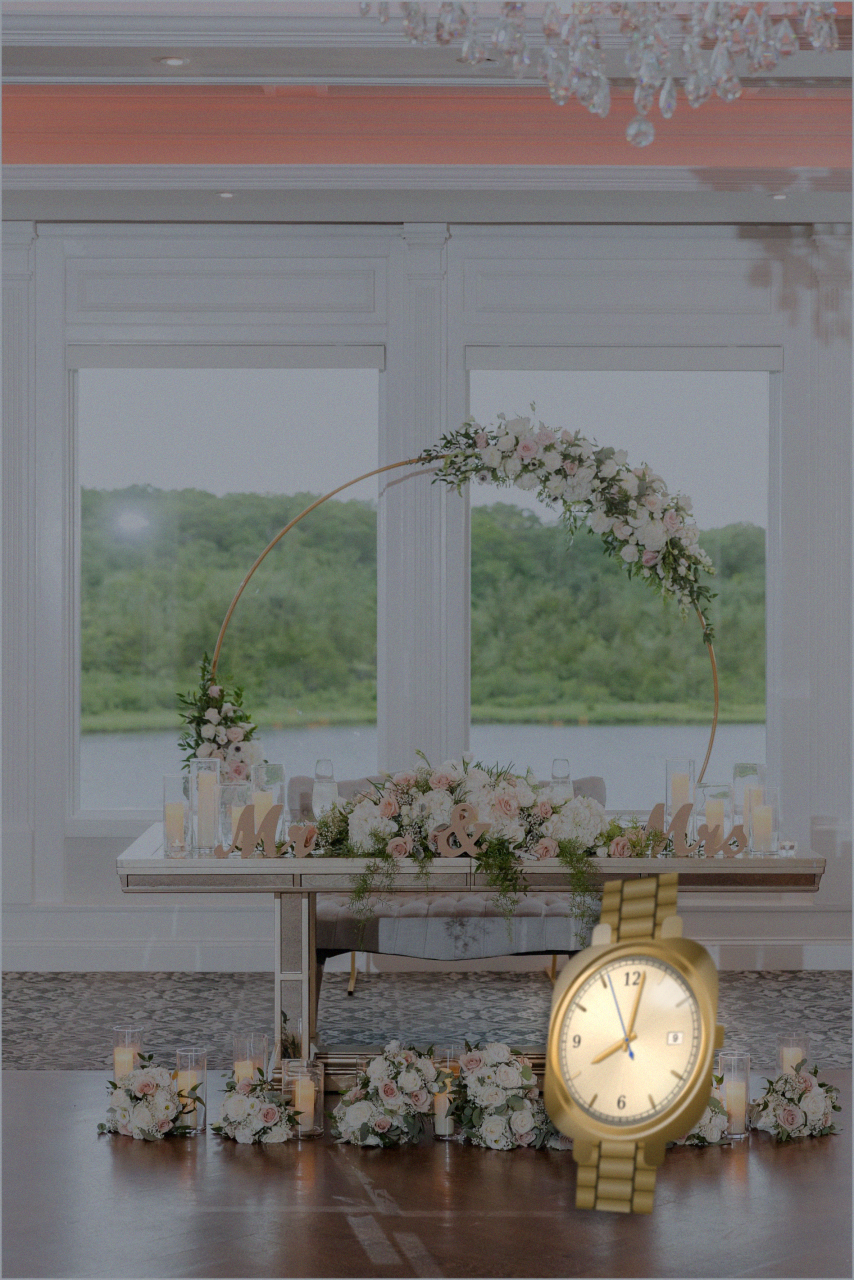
8 h 01 min 56 s
